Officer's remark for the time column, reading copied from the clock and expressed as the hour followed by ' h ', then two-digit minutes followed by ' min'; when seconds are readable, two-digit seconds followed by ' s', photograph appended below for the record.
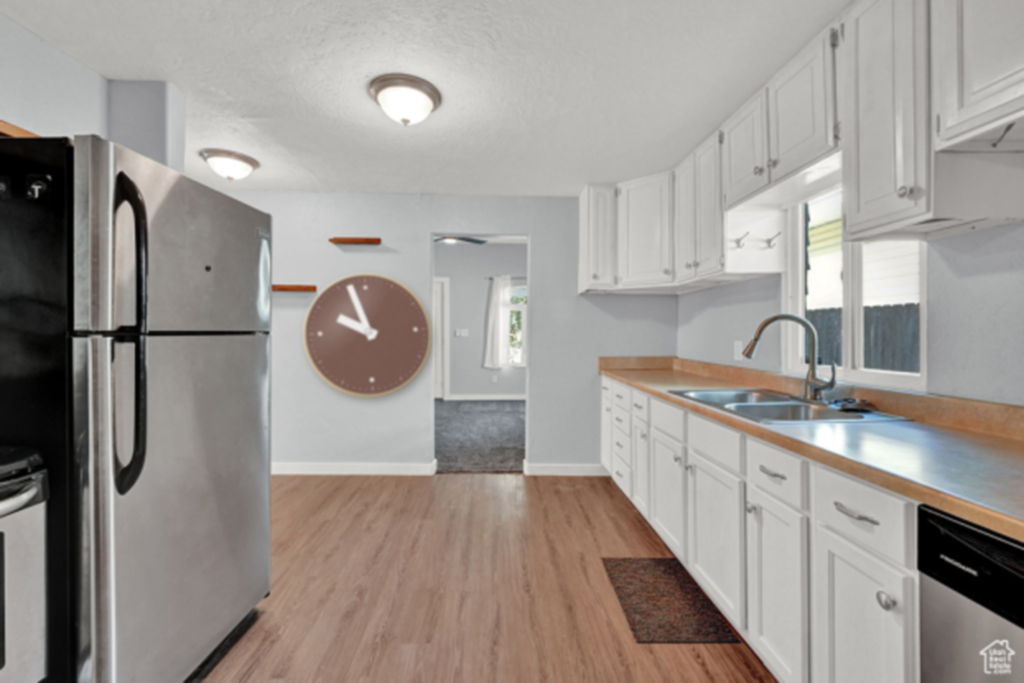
9 h 57 min
